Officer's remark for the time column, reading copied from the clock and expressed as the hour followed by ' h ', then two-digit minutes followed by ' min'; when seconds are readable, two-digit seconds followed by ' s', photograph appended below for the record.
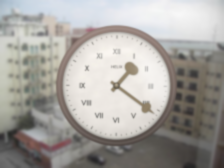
1 h 21 min
